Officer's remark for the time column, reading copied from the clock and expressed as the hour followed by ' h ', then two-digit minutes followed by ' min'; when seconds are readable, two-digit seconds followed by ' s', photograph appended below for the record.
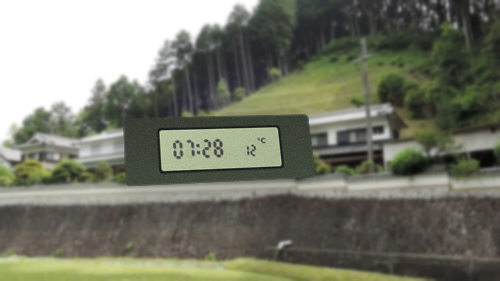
7 h 28 min
